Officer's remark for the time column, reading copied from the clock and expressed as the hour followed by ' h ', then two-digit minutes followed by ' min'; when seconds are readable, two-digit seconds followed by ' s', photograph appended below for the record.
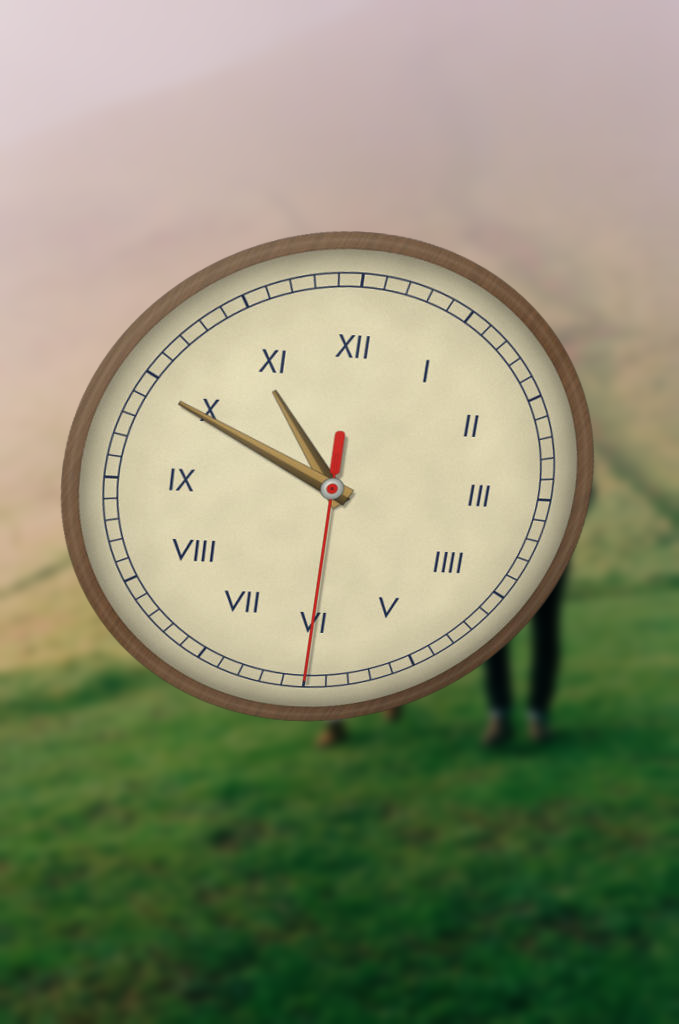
10 h 49 min 30 s
